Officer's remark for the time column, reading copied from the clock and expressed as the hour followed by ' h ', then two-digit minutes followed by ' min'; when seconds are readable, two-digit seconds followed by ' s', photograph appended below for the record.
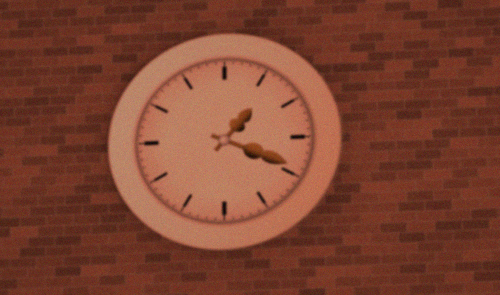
1 h 19 min
